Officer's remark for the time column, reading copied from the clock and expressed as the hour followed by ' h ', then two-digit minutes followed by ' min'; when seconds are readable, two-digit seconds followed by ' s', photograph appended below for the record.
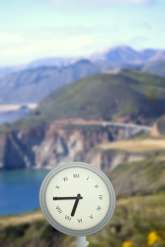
6 h 45 min
